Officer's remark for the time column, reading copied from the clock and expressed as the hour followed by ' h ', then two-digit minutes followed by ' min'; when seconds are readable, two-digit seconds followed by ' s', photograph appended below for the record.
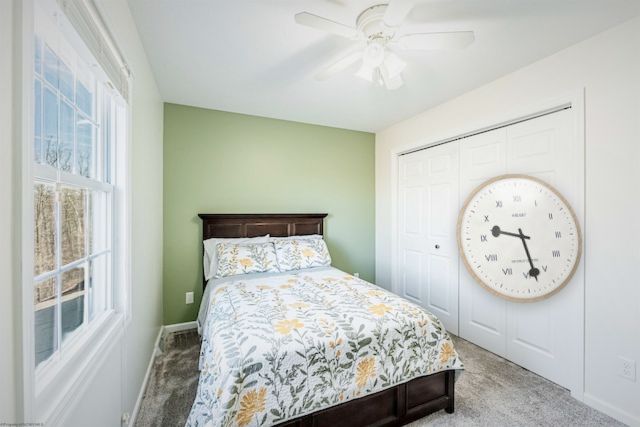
9 h 28 min
